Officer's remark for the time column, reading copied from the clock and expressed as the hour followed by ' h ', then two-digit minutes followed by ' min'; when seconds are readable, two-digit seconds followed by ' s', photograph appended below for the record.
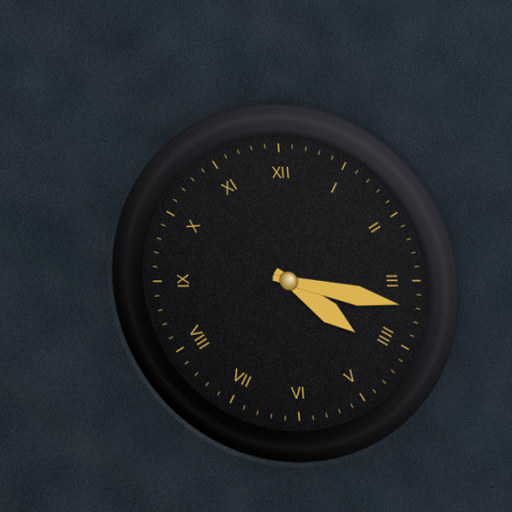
4 h 17 min
